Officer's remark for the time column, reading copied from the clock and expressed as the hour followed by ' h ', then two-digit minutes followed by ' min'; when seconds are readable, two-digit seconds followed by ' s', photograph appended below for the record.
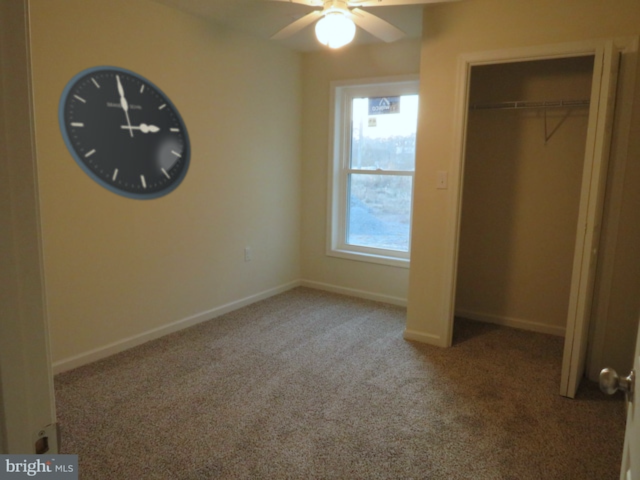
3 h 00 min
